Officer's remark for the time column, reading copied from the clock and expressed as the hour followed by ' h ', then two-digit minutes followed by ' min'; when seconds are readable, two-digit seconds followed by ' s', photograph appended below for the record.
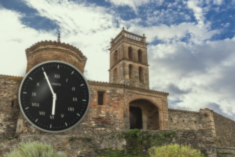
5 h 55 min
